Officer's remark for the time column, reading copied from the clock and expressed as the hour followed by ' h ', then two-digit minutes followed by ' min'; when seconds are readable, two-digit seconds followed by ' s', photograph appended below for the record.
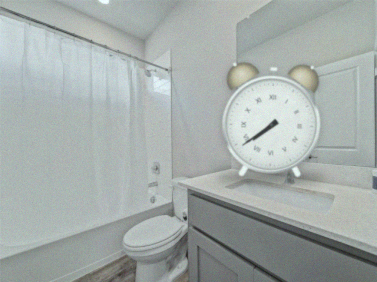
7 h 39 min
